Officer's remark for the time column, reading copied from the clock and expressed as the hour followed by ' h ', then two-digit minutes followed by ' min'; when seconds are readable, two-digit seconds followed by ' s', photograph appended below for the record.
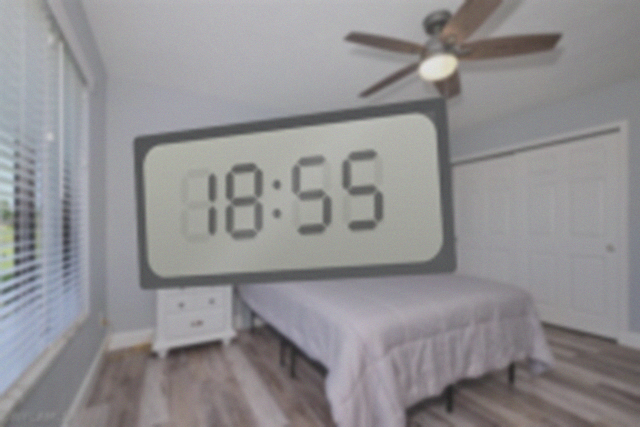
18 h 55 min
